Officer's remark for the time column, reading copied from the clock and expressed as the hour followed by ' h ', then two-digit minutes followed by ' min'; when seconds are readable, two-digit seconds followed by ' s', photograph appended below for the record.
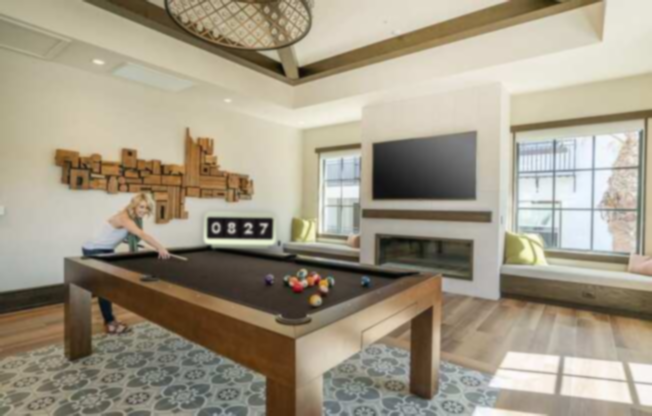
8 h 27 min
